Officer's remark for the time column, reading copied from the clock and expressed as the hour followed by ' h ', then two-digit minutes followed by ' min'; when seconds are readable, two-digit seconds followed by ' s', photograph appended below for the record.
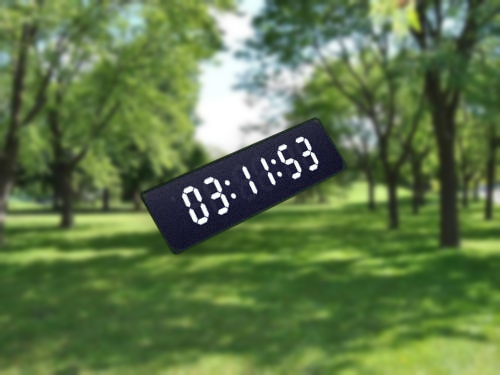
3 h 11 min 53 s
